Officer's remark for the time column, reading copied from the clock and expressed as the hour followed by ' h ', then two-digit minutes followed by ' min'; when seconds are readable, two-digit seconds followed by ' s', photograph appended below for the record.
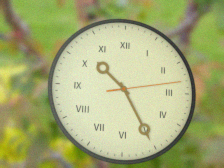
10 h 25 min 13 s
